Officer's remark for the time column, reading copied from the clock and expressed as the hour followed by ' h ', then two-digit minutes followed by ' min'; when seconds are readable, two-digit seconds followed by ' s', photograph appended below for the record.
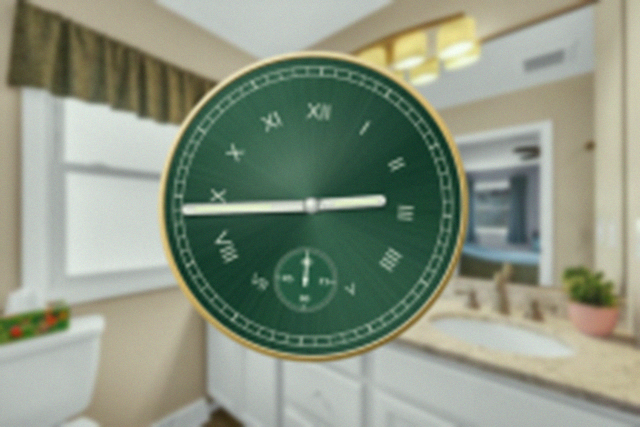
2 h 44 min
